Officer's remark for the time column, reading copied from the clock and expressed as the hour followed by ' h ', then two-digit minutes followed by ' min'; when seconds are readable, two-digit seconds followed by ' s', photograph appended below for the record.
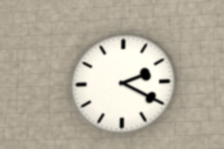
2 h 20 min
